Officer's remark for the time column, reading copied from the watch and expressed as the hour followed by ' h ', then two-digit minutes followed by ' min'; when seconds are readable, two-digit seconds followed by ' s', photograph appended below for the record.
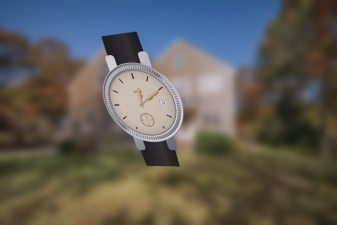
12 h 10 min
